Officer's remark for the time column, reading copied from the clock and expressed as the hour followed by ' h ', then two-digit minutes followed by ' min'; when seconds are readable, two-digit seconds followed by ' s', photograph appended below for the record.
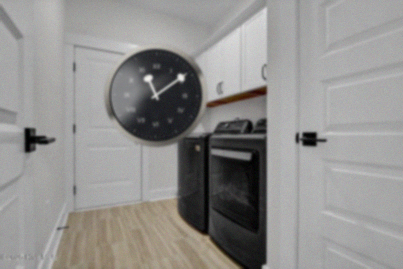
11 h 09 min
